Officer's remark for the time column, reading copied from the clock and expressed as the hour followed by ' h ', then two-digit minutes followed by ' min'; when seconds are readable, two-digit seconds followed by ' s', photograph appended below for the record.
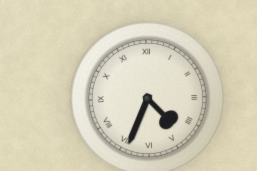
4 h 34 min
